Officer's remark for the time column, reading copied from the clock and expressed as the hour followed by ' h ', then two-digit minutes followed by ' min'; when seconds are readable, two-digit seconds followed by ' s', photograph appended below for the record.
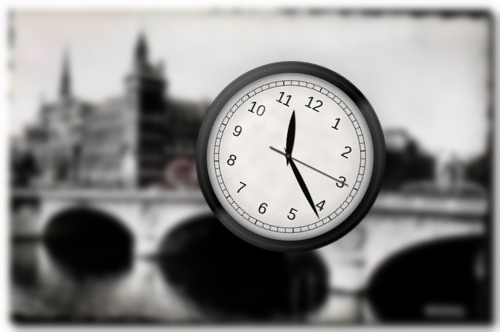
11 h 21 min 15 s
